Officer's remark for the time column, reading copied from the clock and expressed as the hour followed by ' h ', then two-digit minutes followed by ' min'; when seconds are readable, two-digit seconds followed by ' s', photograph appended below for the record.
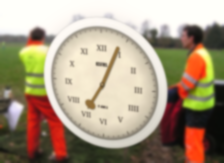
7 h 04 min
